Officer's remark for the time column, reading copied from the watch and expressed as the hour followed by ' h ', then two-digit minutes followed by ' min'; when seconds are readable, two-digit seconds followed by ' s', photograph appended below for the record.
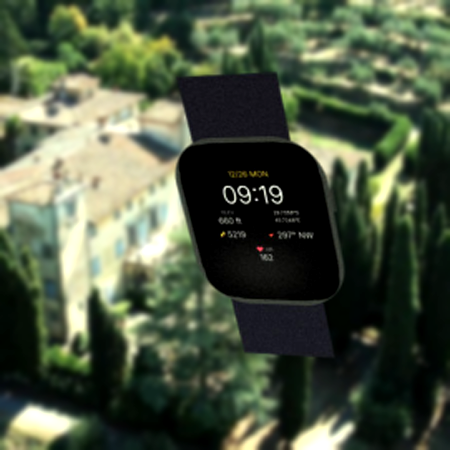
9 h 19 min
